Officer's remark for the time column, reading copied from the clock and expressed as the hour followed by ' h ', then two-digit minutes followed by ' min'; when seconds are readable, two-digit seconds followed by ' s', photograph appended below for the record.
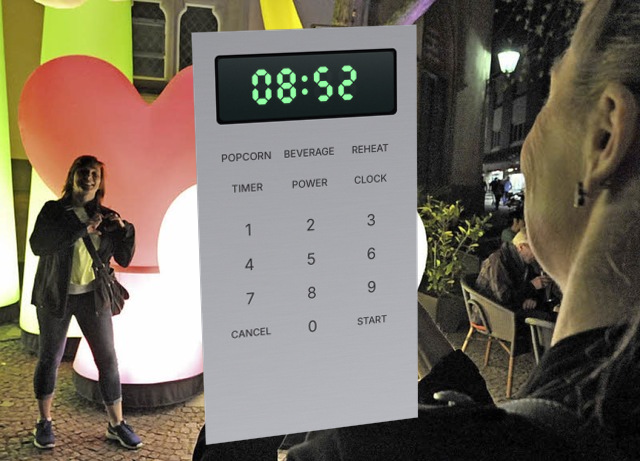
8 h 52 min
